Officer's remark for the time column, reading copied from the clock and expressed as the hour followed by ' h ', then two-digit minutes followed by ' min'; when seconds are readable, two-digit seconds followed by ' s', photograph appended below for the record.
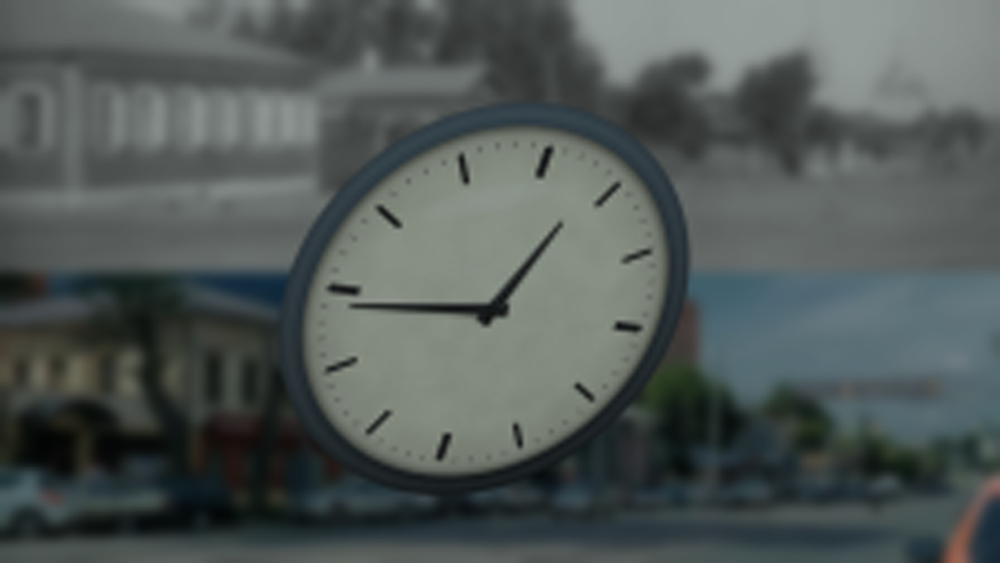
12 h 44 min
